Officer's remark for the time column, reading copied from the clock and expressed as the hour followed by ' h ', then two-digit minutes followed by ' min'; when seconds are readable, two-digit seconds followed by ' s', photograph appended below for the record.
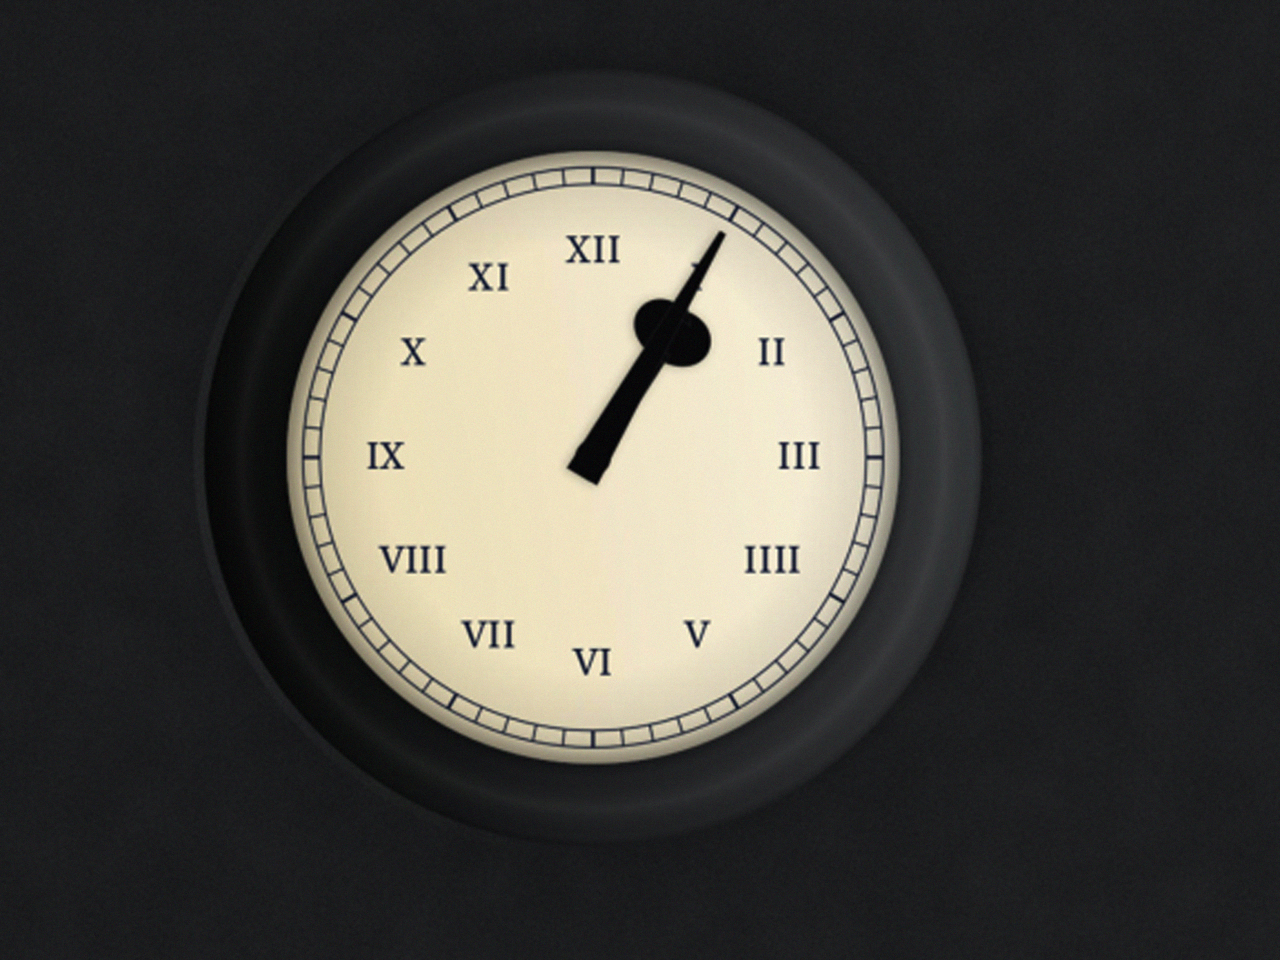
1 h 05 min
